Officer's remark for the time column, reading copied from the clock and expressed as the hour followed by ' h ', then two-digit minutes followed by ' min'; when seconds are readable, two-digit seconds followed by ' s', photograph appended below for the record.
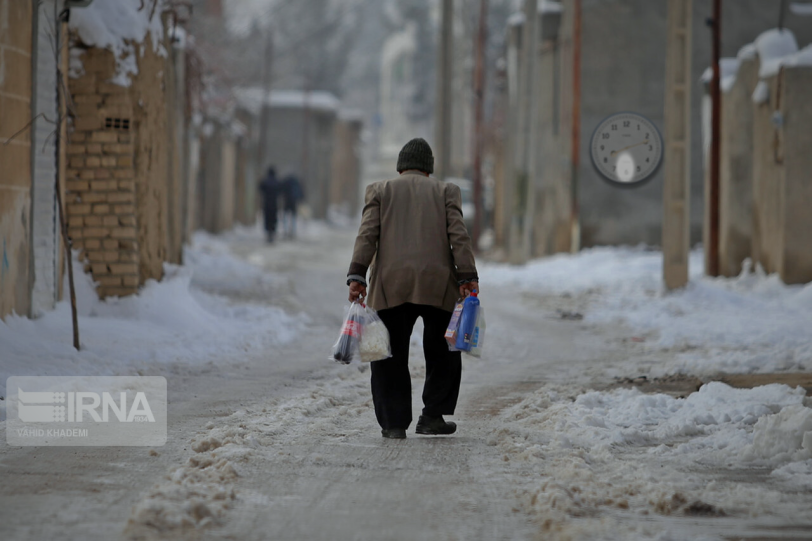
8 h 12 min
